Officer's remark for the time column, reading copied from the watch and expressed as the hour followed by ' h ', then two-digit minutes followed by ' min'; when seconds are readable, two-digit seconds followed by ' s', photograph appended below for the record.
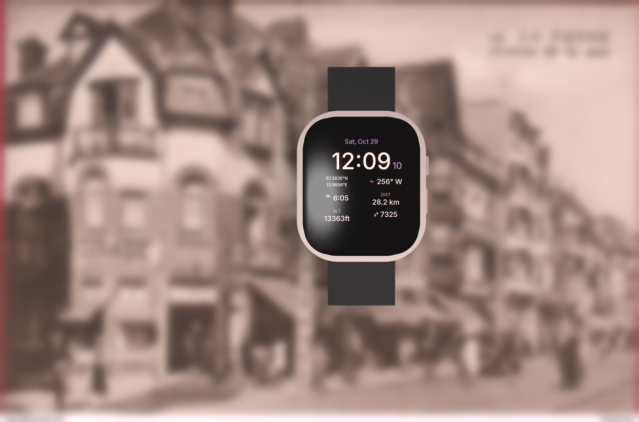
12 h 09 min 10 s
